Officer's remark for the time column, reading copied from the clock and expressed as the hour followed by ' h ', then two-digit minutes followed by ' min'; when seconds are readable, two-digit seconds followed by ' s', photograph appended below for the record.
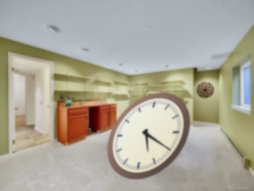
5 h 20 min
